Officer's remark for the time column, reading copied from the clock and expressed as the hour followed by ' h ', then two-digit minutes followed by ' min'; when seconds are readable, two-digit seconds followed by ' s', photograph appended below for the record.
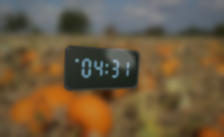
4 h 31 min
